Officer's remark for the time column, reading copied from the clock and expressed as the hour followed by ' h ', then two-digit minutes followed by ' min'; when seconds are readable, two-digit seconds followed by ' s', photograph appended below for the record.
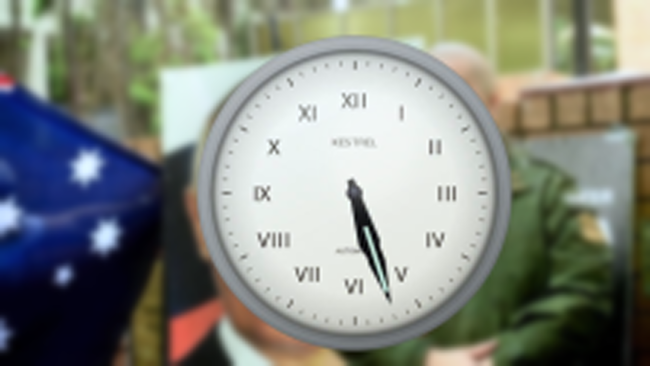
5 h 27 min
